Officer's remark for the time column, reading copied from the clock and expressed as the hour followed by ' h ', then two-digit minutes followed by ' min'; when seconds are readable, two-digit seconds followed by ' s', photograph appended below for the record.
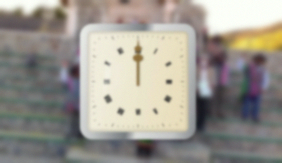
12 h 00 min
